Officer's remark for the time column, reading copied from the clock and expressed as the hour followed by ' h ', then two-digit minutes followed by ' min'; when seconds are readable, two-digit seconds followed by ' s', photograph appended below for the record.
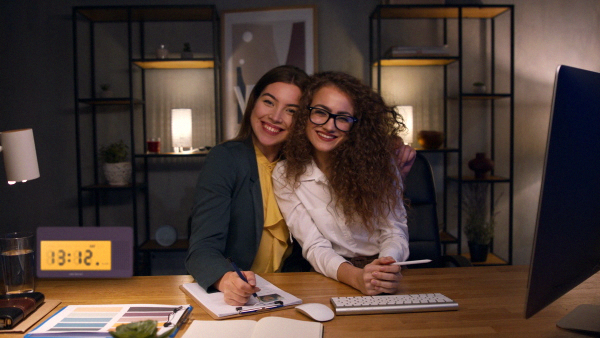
13 h 12 min
